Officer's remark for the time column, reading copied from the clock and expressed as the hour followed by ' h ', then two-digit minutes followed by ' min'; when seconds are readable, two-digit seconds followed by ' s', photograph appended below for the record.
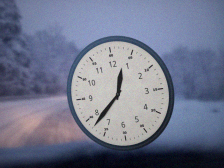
12 h 38 min
